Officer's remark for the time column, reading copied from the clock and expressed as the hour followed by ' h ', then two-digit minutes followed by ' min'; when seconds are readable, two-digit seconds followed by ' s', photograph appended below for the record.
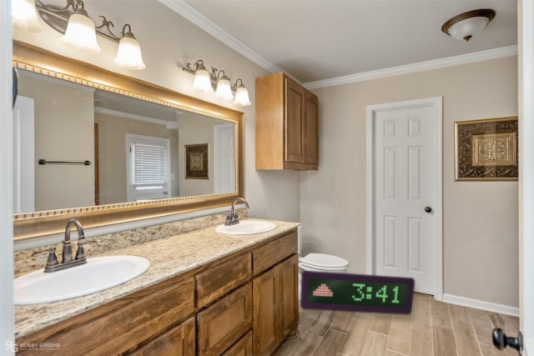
3 h 41 min
